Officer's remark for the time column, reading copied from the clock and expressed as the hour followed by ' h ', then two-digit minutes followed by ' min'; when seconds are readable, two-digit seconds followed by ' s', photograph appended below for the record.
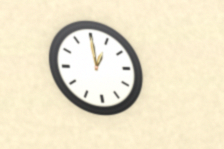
1 h 00 min
